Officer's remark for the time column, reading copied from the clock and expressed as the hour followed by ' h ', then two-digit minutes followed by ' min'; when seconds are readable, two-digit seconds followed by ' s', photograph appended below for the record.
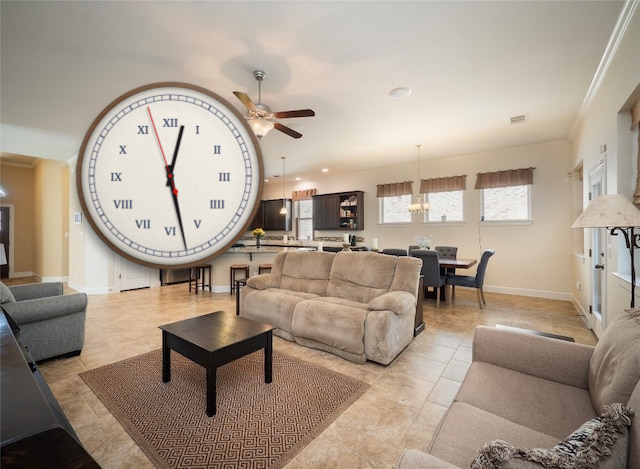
12 h 27 min 57 s
